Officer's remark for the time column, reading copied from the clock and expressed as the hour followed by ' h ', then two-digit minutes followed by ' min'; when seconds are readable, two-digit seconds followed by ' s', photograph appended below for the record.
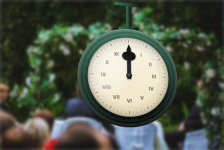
12 h 00 min
